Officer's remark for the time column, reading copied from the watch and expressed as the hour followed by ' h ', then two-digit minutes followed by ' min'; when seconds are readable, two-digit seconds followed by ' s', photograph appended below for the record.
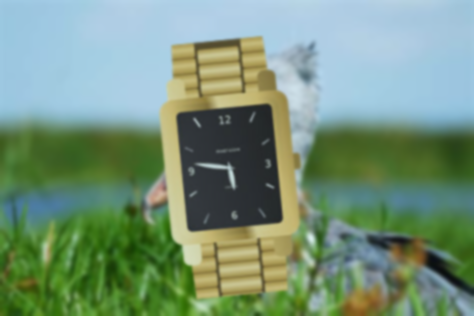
5 h 47 min
